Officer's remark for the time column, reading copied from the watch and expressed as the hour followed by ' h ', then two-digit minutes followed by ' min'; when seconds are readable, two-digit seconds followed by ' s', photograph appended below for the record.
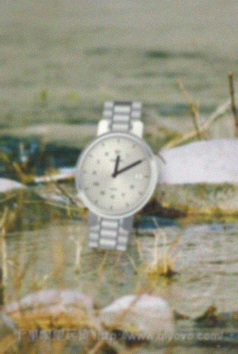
12 h 10 min
